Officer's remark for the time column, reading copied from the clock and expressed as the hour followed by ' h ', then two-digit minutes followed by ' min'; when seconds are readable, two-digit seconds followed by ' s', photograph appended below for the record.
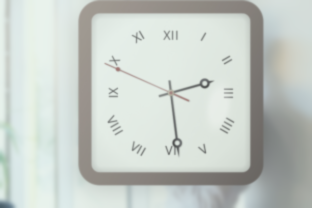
2 h 28 min 49 s
